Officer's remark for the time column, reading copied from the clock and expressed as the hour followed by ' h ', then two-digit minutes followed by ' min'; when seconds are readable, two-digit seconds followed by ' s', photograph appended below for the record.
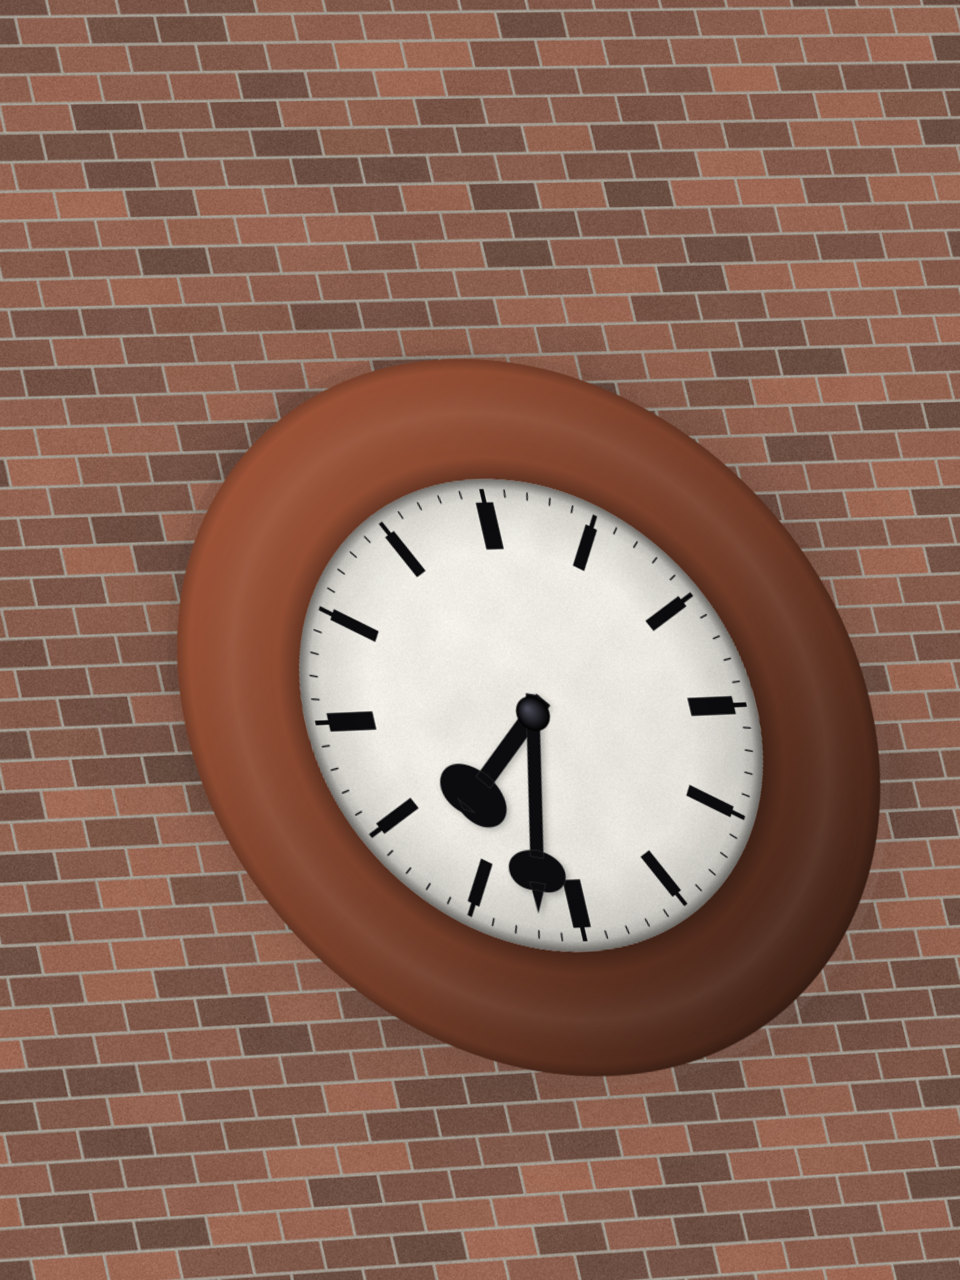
7 h 32 min
